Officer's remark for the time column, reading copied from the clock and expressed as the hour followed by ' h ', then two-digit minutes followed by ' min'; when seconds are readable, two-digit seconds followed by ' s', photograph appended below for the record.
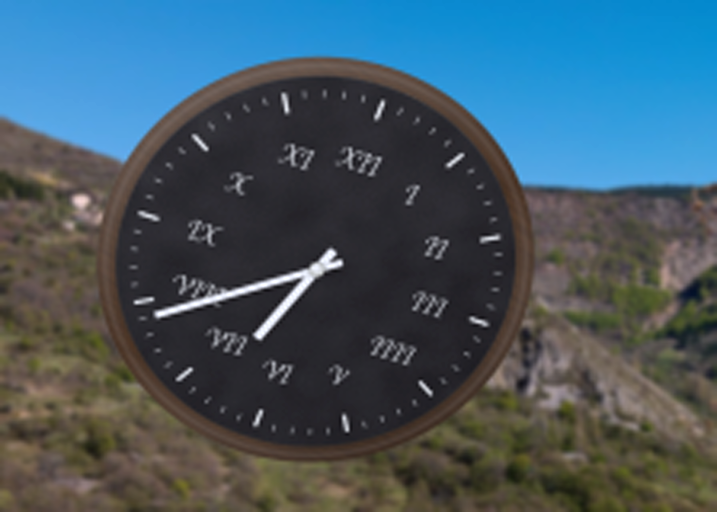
6 h 39 min
